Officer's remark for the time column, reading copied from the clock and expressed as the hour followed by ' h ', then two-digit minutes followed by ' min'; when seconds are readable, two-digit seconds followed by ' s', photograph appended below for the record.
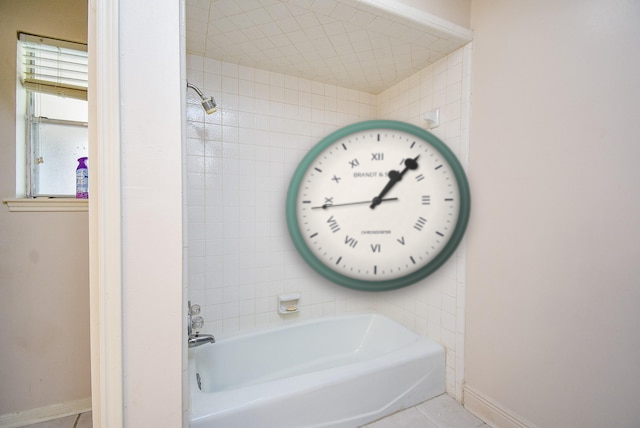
1 h 06 min 44 s
